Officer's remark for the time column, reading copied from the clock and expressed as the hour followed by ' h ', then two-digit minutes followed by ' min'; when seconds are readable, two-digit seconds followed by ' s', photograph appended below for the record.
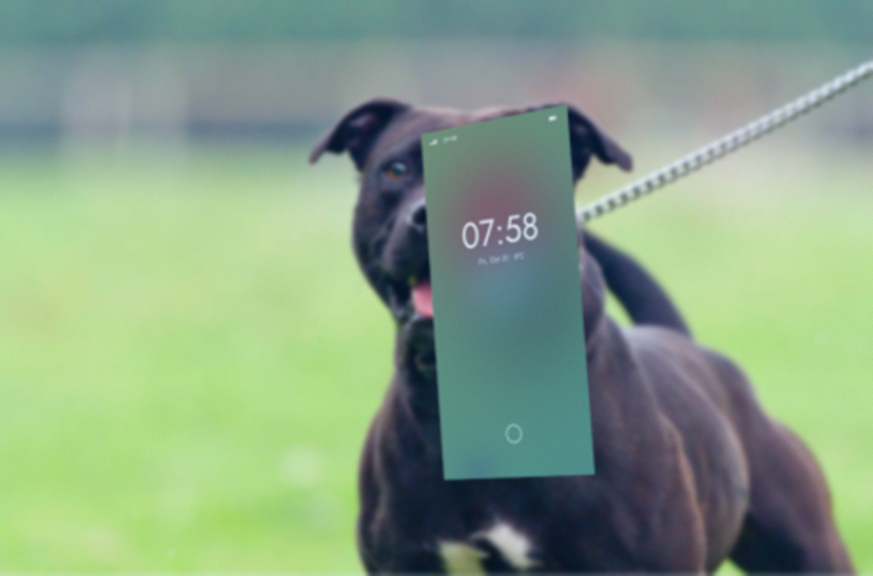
7 h 58 min
